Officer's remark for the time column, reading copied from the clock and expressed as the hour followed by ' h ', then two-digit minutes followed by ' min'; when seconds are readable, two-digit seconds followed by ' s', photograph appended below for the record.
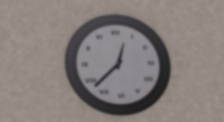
12 h 38 min
